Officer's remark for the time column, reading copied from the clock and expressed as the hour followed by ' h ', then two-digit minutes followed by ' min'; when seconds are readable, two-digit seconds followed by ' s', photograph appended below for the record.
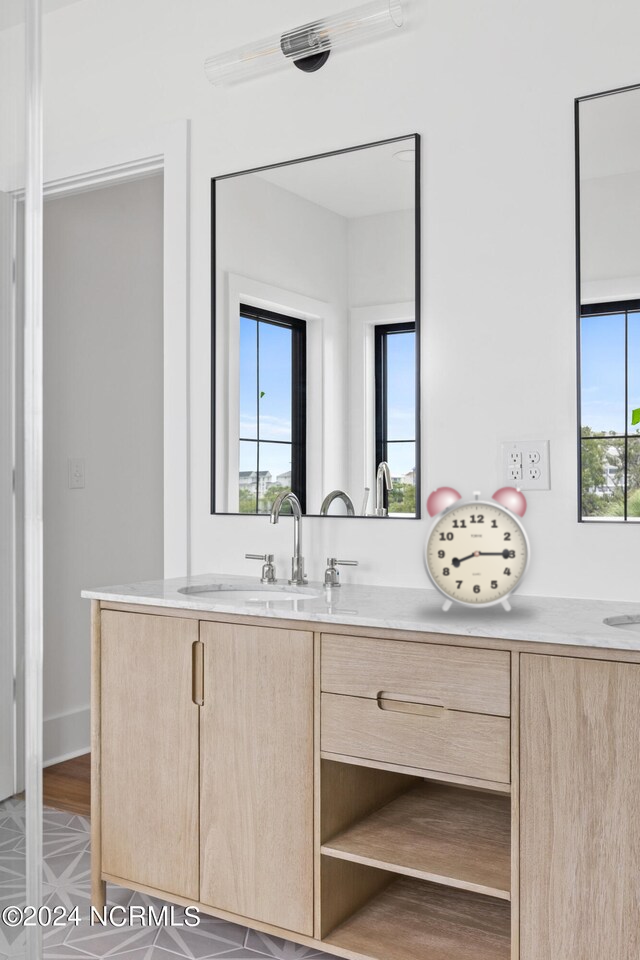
8 h 15 min
